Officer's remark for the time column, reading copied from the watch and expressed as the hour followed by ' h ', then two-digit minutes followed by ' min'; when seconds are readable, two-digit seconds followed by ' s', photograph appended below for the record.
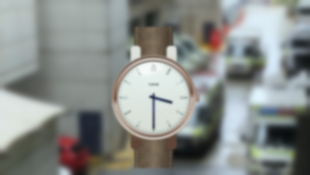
3 h 30 min
